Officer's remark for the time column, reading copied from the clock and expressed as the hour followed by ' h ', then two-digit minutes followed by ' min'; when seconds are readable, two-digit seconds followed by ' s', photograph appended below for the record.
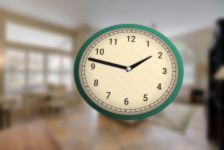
1 h 47 min
